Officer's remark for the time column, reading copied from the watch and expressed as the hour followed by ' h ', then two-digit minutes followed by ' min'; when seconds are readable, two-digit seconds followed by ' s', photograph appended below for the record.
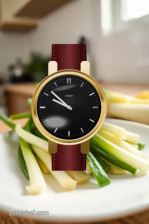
9 h 52 min
